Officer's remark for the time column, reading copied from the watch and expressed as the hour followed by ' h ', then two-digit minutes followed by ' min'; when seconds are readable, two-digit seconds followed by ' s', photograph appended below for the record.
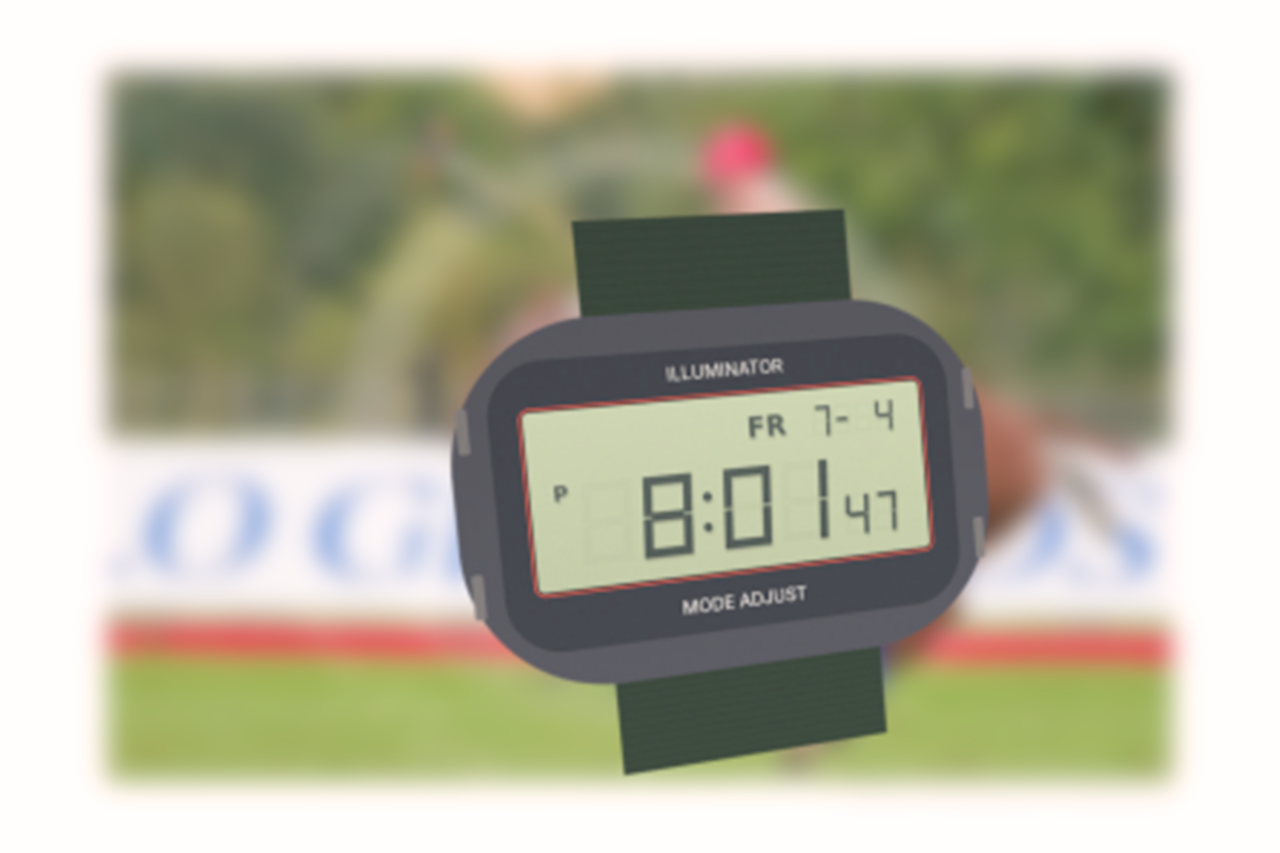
8 h 01 min 47 s
